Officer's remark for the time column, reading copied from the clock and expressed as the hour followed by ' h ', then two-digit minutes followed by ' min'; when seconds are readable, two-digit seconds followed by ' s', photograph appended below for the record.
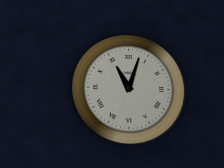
11 h 03 min
